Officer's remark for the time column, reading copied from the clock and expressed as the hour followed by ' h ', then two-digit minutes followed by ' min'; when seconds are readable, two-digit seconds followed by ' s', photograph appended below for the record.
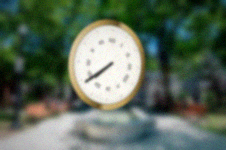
7 h 39 min
